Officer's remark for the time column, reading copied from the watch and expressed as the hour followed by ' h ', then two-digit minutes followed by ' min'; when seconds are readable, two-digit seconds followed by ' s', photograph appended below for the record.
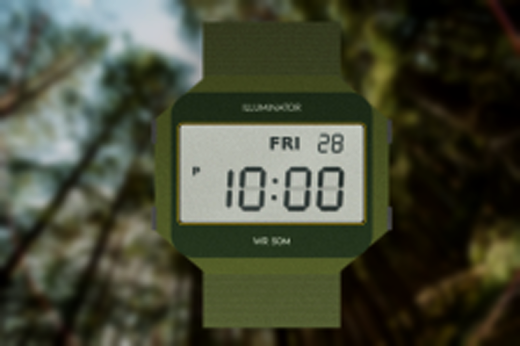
10 h 00 min
